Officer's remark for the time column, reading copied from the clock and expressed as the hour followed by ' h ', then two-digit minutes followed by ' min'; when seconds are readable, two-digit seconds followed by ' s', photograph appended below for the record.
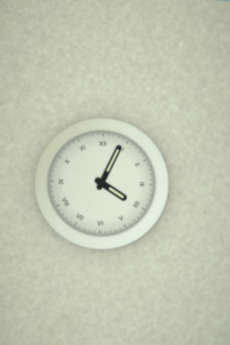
4 h 04 min
